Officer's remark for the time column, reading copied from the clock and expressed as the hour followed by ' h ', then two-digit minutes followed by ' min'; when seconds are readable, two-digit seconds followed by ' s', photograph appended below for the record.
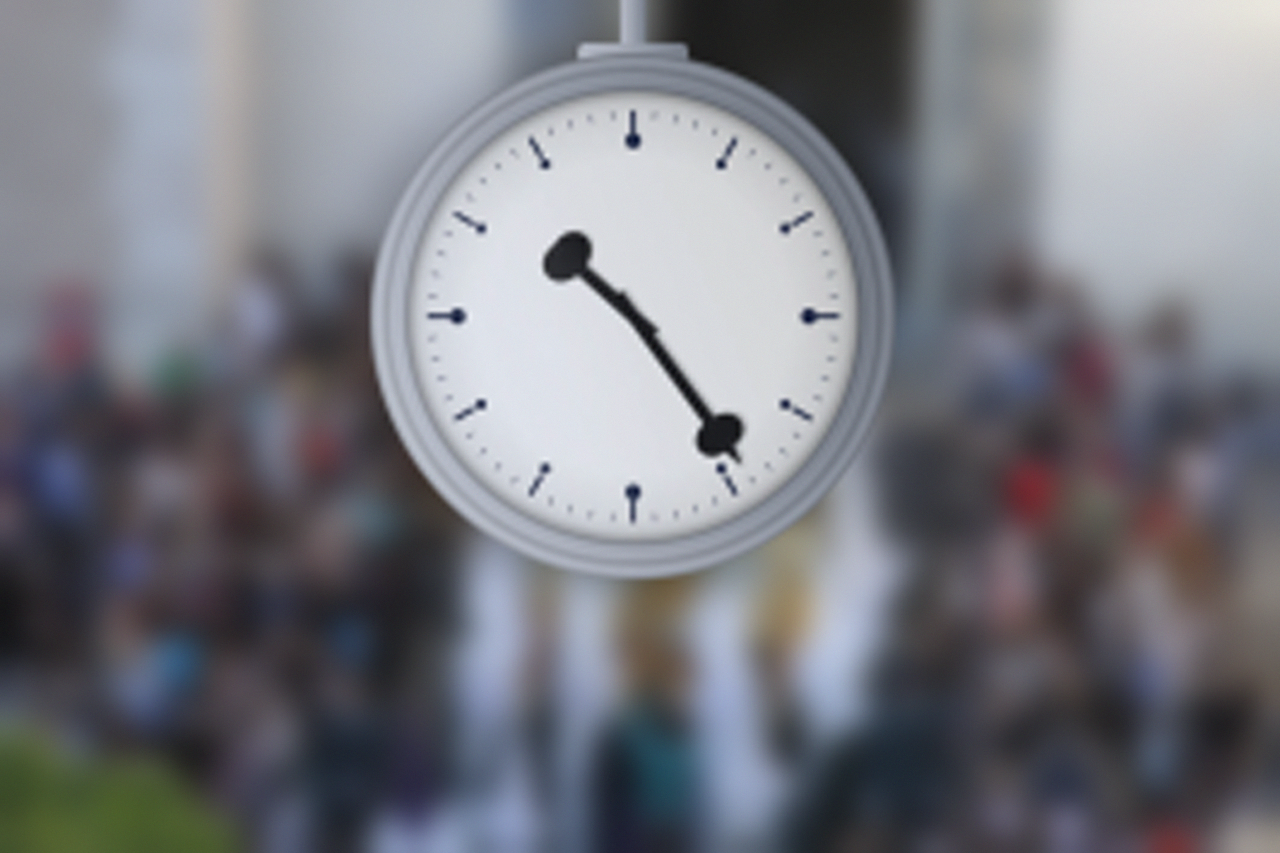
10 h 24 min
